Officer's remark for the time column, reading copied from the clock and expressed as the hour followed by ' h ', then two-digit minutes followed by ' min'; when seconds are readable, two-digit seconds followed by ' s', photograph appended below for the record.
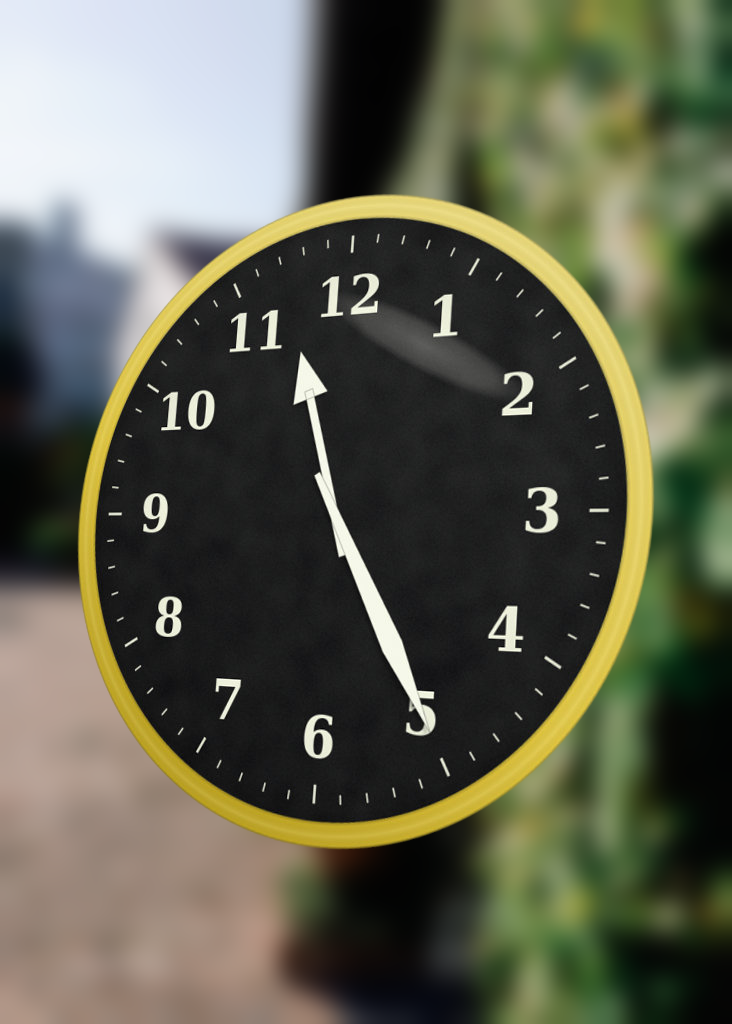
11 h 25 min
